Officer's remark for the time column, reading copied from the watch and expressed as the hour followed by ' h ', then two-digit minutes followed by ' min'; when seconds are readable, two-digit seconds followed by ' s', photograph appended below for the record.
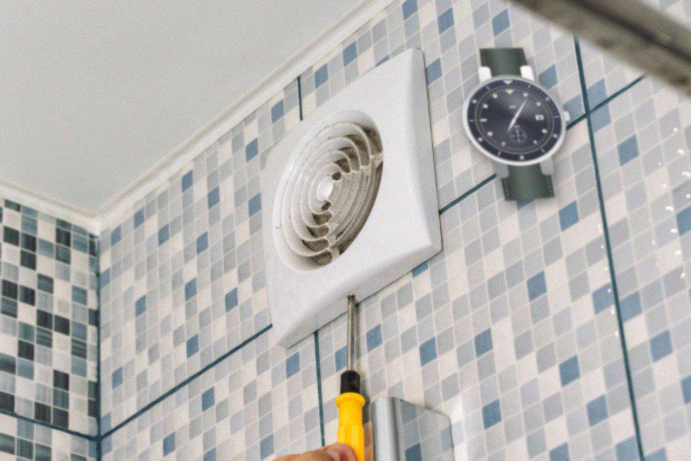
7 h 06 min
